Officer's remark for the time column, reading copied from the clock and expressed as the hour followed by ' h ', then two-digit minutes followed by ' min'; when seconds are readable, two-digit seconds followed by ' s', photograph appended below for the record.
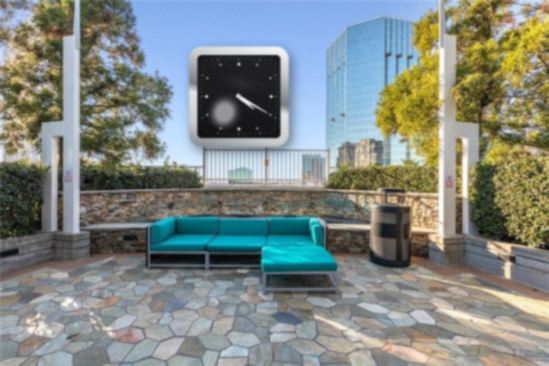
4 h 20 min
